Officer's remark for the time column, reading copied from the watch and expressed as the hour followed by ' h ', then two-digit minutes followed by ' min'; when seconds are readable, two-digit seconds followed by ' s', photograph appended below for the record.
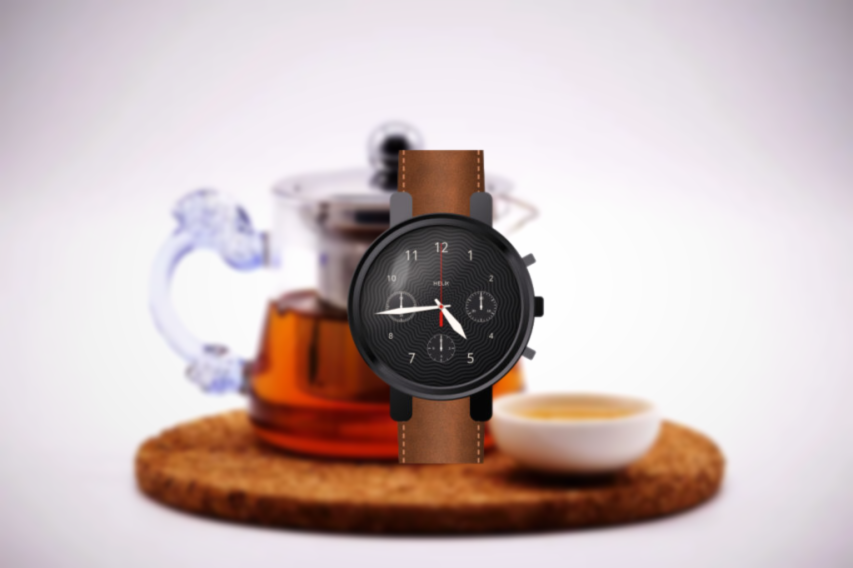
4 h 44 min
